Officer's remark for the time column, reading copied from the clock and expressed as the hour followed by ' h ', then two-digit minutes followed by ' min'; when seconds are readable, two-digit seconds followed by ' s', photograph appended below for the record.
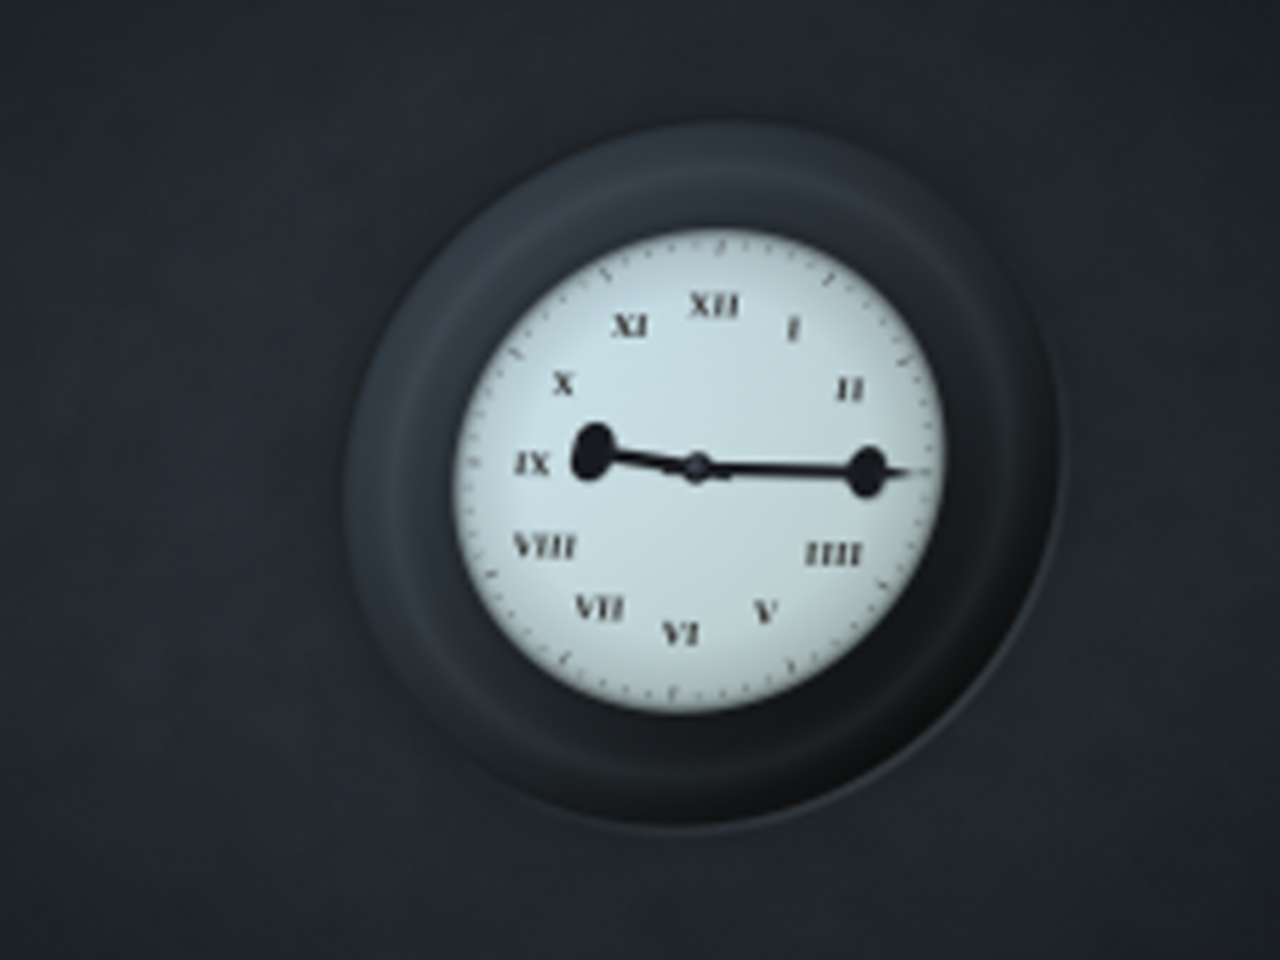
9 h 15 min
